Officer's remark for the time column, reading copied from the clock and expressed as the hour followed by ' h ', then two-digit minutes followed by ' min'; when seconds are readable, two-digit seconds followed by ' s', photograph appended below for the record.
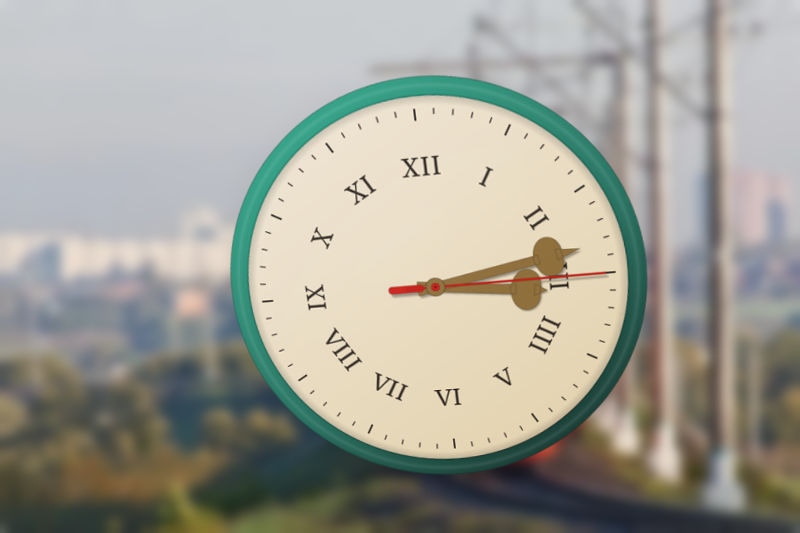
3 h 13 min 15 s
